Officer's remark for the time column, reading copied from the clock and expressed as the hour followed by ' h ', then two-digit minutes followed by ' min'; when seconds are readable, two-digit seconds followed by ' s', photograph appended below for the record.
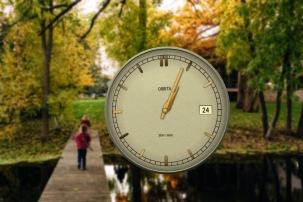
1 h 04 min
